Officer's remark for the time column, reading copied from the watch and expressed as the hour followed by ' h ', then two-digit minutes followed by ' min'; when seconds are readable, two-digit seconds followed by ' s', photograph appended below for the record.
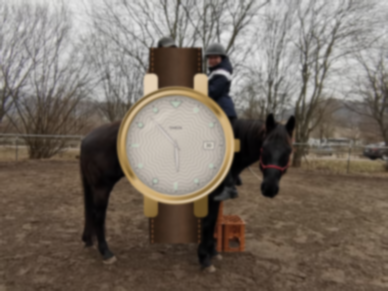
5 h 53 min
